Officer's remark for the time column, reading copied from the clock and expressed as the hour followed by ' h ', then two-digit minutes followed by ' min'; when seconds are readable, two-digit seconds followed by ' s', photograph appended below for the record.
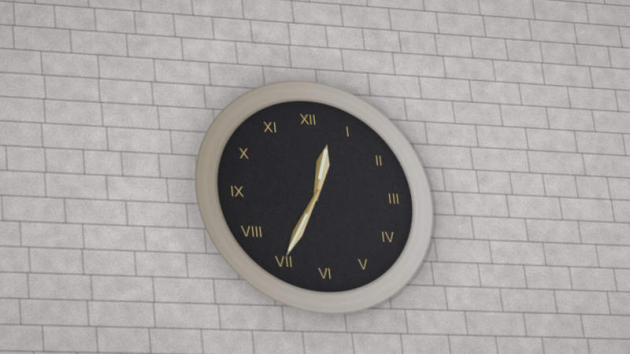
12 h 35 min
